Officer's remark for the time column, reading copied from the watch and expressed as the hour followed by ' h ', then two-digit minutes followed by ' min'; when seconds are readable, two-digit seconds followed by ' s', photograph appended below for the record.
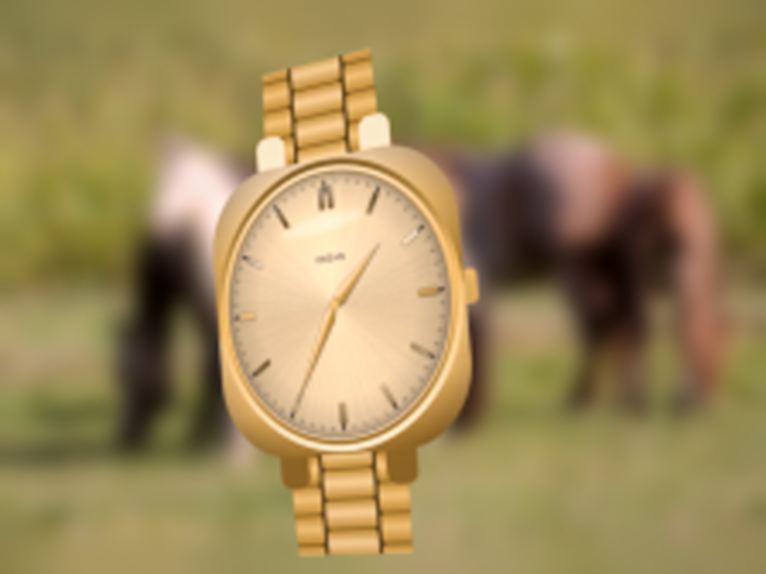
1 h 35 min
